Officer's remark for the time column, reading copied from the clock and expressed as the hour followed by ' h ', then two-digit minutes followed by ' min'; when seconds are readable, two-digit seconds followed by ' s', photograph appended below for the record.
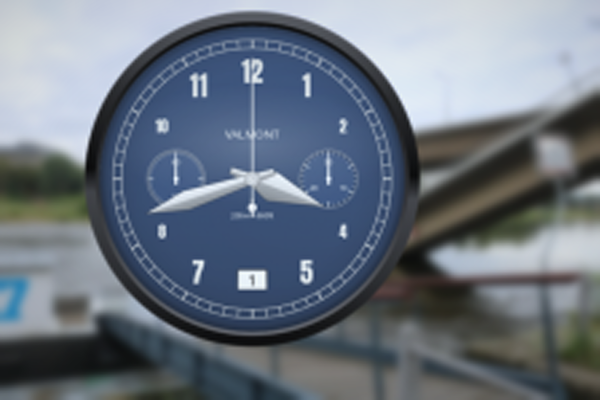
3 h 42 min
